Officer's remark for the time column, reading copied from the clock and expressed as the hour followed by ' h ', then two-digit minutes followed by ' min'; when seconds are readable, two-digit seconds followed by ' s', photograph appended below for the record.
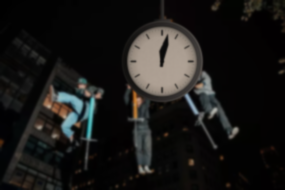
12 h 02 min
